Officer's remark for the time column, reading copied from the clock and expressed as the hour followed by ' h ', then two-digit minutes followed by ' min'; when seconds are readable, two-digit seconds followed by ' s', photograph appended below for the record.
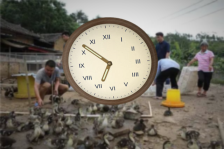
6 h 52 min
